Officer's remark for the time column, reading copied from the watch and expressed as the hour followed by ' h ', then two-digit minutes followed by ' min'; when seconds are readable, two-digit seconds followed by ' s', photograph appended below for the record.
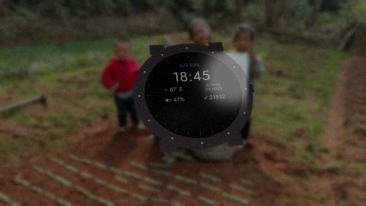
18 h 45 min
